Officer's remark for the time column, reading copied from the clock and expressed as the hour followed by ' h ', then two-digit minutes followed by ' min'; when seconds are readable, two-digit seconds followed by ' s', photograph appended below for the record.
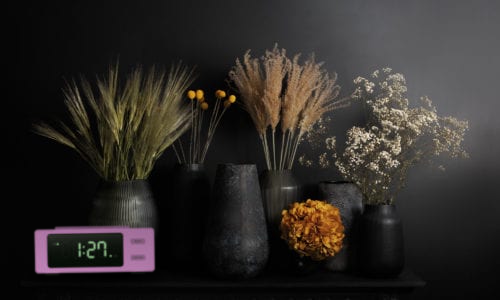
1 h 27 min
